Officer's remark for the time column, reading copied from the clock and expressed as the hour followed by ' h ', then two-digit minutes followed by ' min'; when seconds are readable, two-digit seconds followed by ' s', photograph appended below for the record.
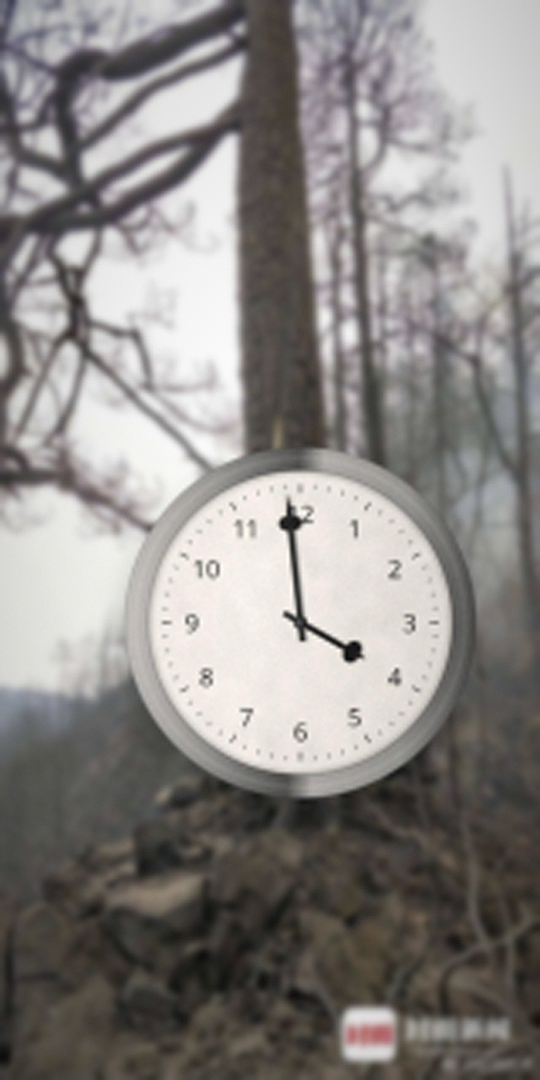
3 h 59 min
